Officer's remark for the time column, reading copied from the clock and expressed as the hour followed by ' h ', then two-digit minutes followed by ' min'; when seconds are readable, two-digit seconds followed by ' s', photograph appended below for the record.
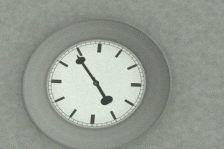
4 h 54 min
